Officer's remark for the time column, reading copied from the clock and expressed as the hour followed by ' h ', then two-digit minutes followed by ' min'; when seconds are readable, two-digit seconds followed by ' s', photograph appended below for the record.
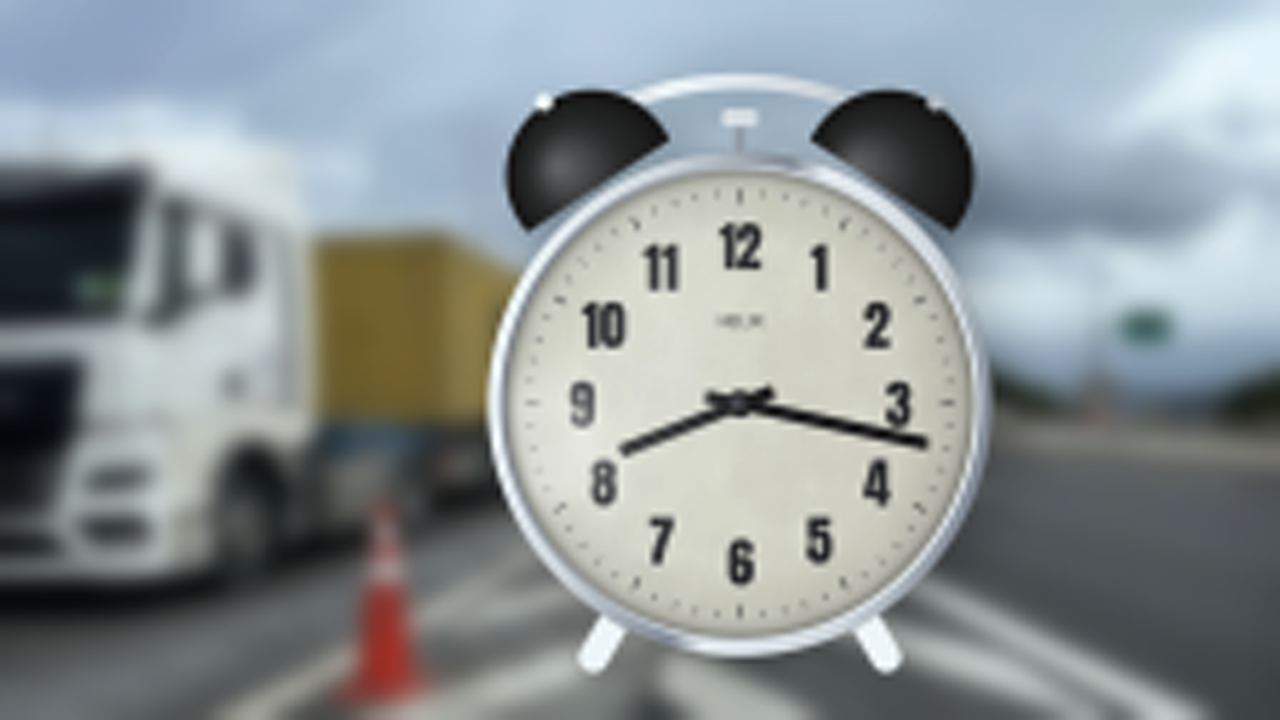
8 h 17 min
